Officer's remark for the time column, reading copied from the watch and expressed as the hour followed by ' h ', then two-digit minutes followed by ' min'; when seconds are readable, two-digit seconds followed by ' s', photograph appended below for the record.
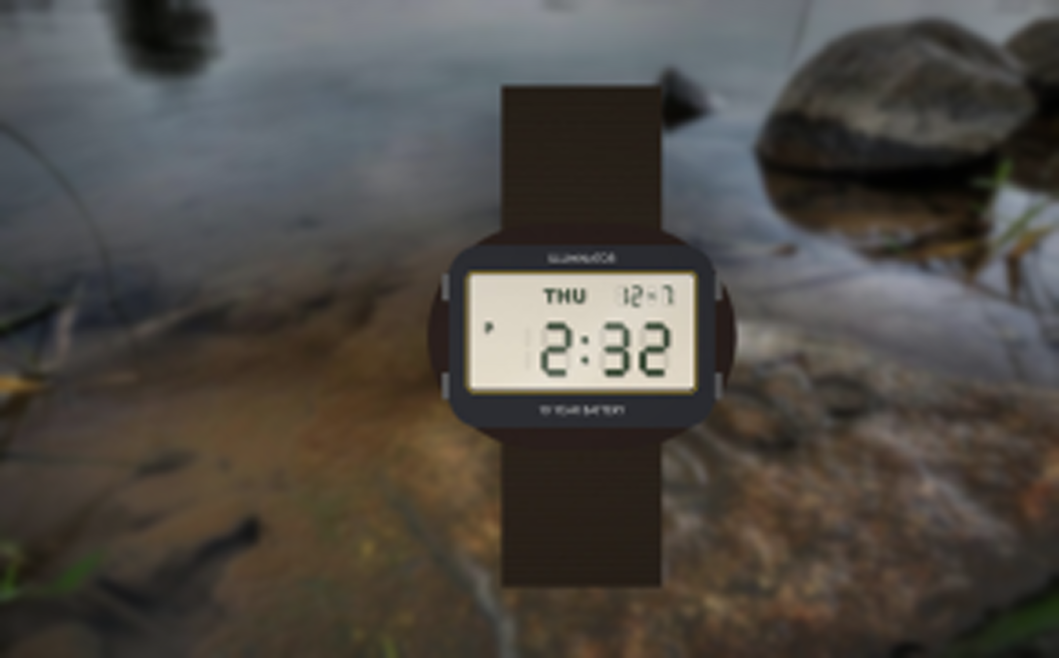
2 h 32 min
